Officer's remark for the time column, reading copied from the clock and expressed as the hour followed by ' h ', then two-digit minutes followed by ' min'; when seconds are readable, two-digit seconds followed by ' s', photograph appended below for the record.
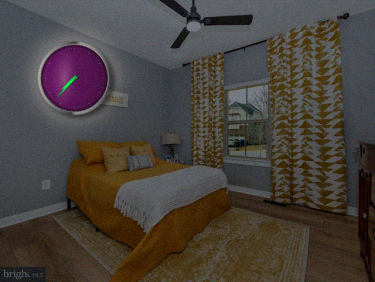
7 h 37 min
